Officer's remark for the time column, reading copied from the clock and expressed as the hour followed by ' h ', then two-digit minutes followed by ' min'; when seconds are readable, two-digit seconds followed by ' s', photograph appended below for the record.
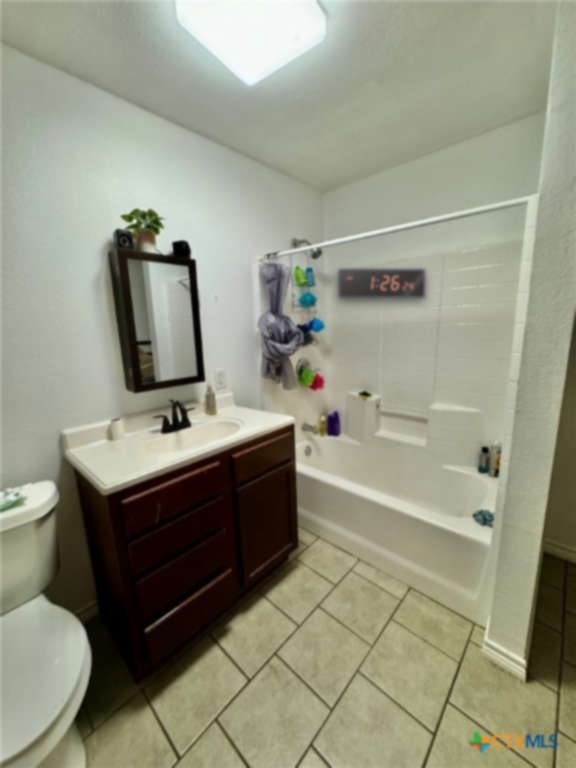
1 h 26 min
